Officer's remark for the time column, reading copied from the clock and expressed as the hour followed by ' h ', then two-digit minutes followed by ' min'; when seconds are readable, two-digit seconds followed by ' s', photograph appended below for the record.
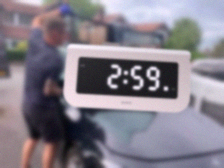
2 h 59 min
